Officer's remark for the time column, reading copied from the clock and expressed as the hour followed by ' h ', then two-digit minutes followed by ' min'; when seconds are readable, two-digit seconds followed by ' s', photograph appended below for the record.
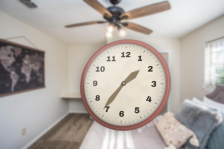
1 h 36 min
